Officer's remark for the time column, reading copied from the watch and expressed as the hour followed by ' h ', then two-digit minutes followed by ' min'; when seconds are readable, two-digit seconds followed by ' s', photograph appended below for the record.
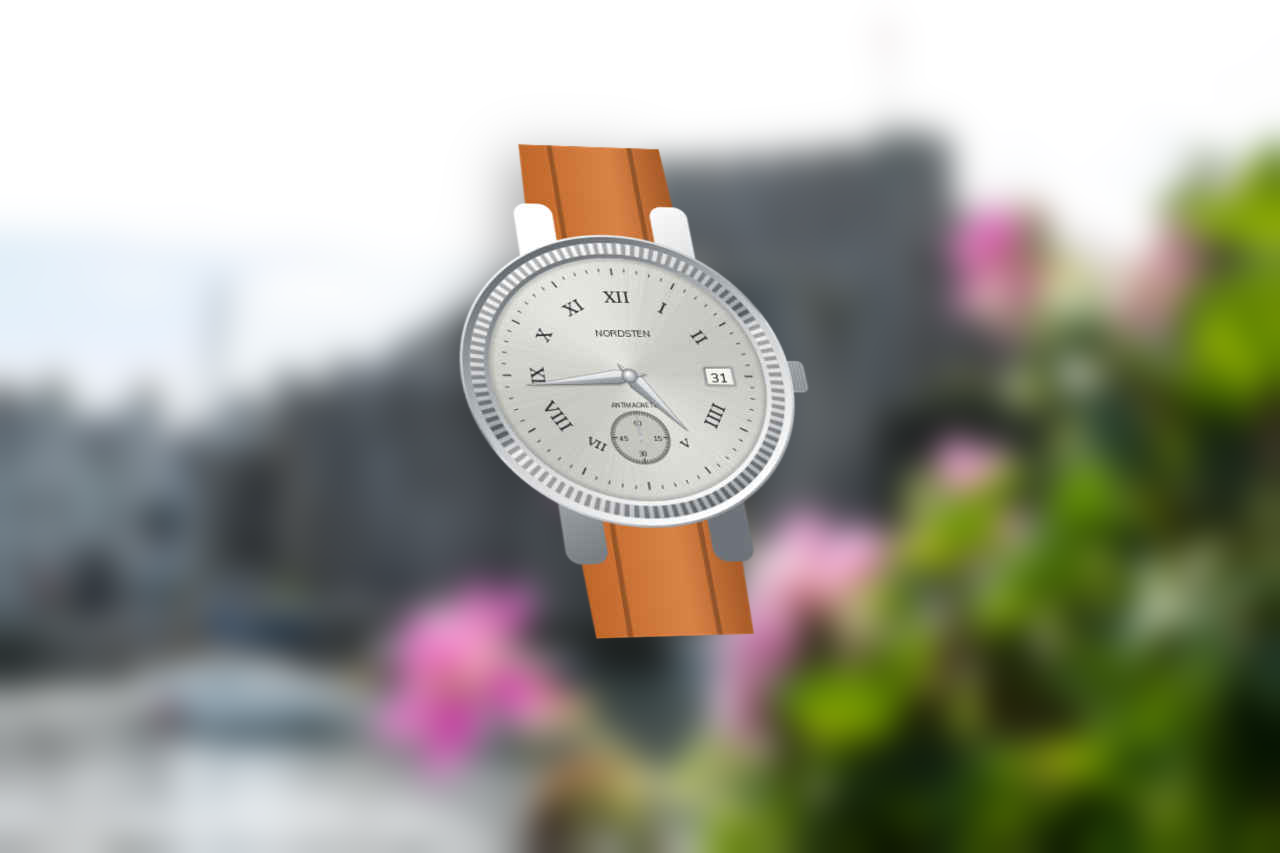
4 h 44 min
